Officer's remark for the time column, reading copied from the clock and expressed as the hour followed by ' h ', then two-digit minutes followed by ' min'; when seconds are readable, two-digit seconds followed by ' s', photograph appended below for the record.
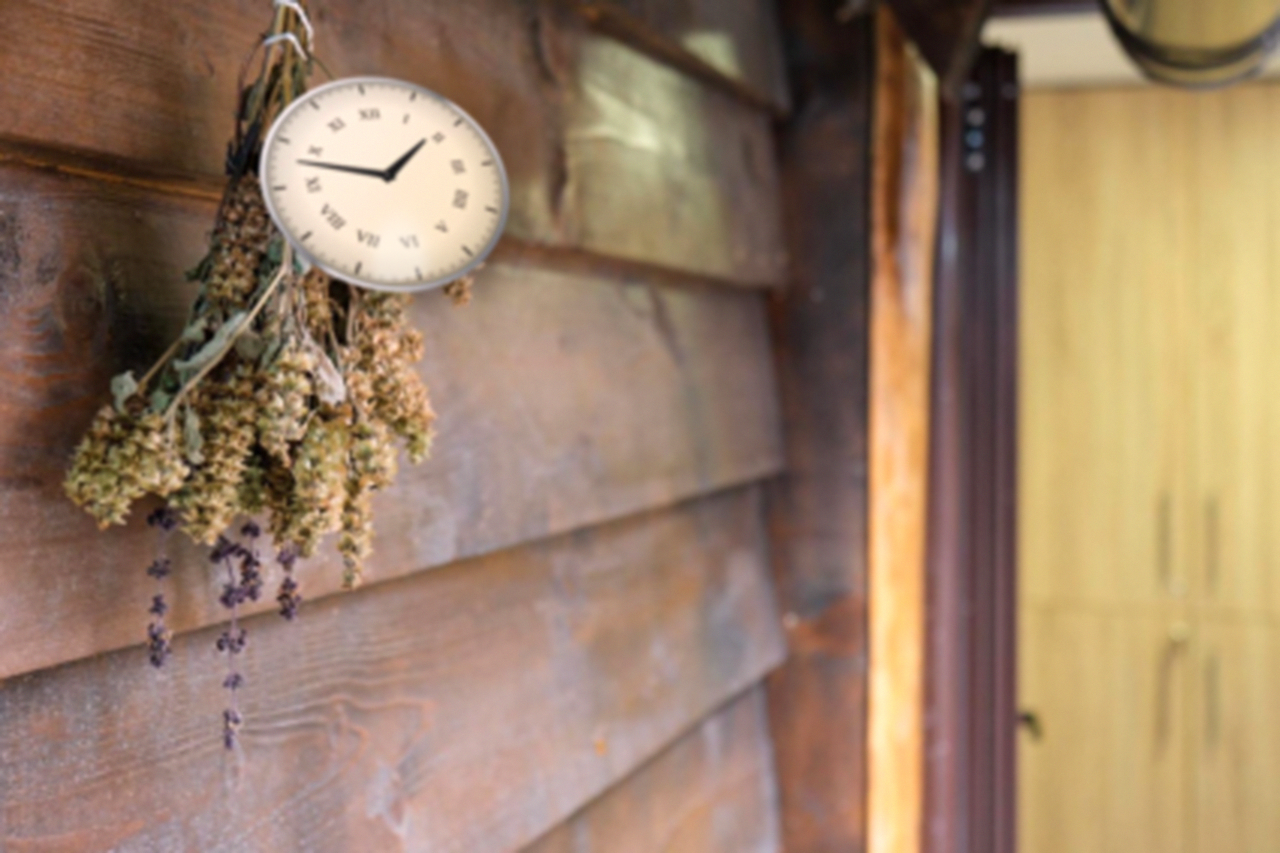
1 h 48 min
